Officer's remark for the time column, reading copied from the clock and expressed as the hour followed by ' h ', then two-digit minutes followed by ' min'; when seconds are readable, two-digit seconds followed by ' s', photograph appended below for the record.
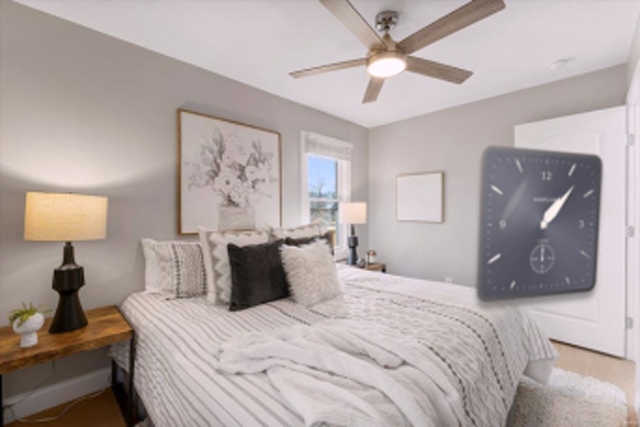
1 h 07 min
